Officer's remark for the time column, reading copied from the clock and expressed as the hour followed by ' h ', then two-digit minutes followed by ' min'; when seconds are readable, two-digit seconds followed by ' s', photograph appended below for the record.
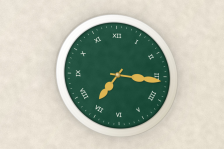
7 h 16 min
